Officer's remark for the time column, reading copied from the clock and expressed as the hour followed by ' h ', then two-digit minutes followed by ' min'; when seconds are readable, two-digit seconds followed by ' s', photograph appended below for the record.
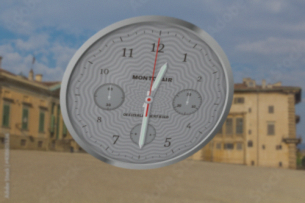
12 h 30 min
